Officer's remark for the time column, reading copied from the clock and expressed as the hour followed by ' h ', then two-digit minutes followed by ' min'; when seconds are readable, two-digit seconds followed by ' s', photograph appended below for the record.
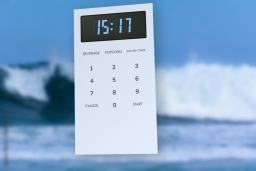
15 h 17 min
